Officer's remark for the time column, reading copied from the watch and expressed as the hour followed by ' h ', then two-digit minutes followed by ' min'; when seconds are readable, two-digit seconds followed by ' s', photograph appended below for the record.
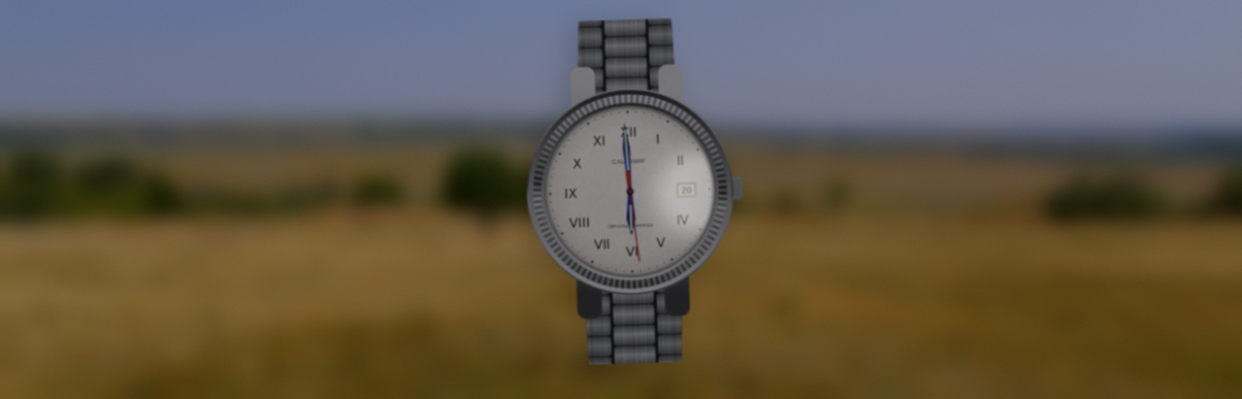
5 h 59 min 29 s
